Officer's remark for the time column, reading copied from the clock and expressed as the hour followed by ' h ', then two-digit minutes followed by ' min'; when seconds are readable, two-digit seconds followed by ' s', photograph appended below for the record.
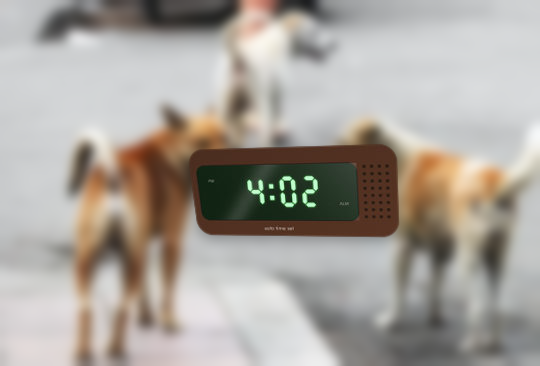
4 h 02 min
